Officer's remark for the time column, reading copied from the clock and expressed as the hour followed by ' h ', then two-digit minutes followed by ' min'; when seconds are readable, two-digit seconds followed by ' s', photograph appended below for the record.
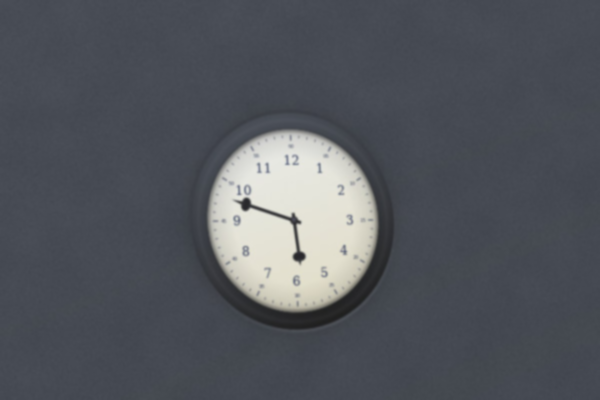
5 h 48 min
